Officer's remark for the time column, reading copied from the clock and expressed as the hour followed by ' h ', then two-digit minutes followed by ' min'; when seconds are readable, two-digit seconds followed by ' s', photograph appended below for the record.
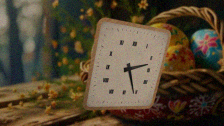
2 h 26 min
